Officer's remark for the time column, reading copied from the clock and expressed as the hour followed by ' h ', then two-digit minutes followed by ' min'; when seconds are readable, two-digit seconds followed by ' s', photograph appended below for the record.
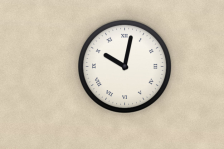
10 h 02 min
